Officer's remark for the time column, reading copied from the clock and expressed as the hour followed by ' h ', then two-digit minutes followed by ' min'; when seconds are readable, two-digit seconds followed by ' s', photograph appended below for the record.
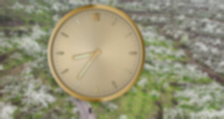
8 h 36 min
